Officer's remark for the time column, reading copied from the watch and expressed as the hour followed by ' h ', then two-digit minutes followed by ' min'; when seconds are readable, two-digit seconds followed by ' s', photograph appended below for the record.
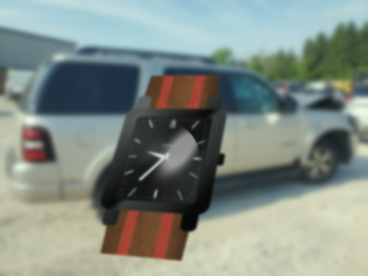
9 h 36 min
